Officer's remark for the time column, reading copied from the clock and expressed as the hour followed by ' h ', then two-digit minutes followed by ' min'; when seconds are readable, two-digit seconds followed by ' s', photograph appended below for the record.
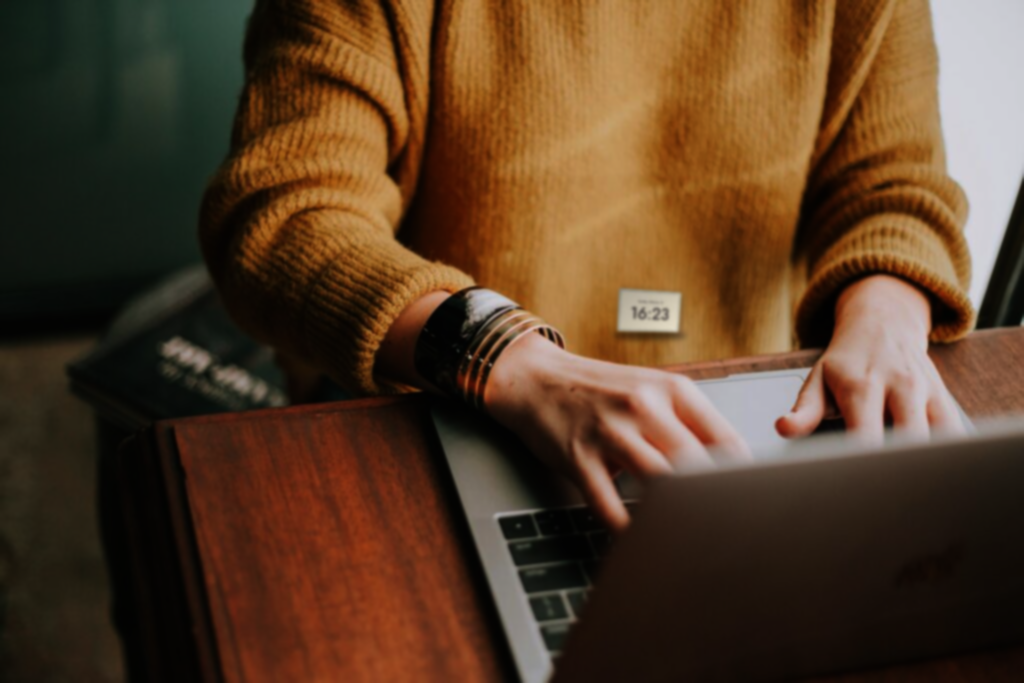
16 h 23 min
